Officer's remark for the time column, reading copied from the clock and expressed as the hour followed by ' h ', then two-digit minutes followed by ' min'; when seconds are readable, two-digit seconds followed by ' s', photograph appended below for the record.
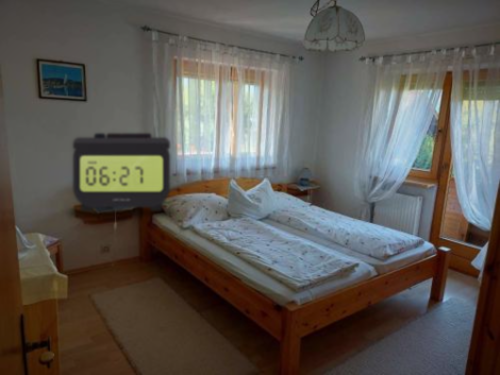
6 h 27 min
